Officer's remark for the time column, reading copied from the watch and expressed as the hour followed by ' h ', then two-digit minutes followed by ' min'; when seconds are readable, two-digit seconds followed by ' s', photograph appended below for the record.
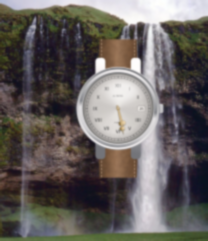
5 h 28 min
